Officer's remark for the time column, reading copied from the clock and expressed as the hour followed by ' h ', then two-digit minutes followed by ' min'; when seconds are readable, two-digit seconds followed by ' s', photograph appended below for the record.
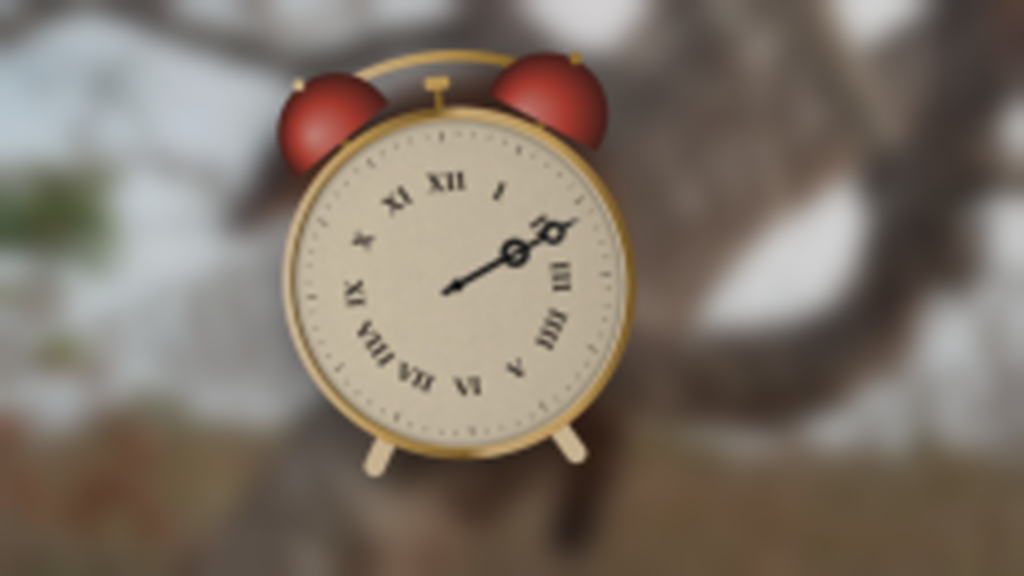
2 h 11 min
